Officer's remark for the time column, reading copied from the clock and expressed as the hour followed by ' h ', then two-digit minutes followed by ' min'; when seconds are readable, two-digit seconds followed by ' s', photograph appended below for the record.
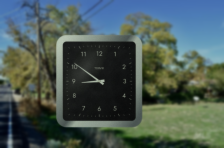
8 h 51 min
